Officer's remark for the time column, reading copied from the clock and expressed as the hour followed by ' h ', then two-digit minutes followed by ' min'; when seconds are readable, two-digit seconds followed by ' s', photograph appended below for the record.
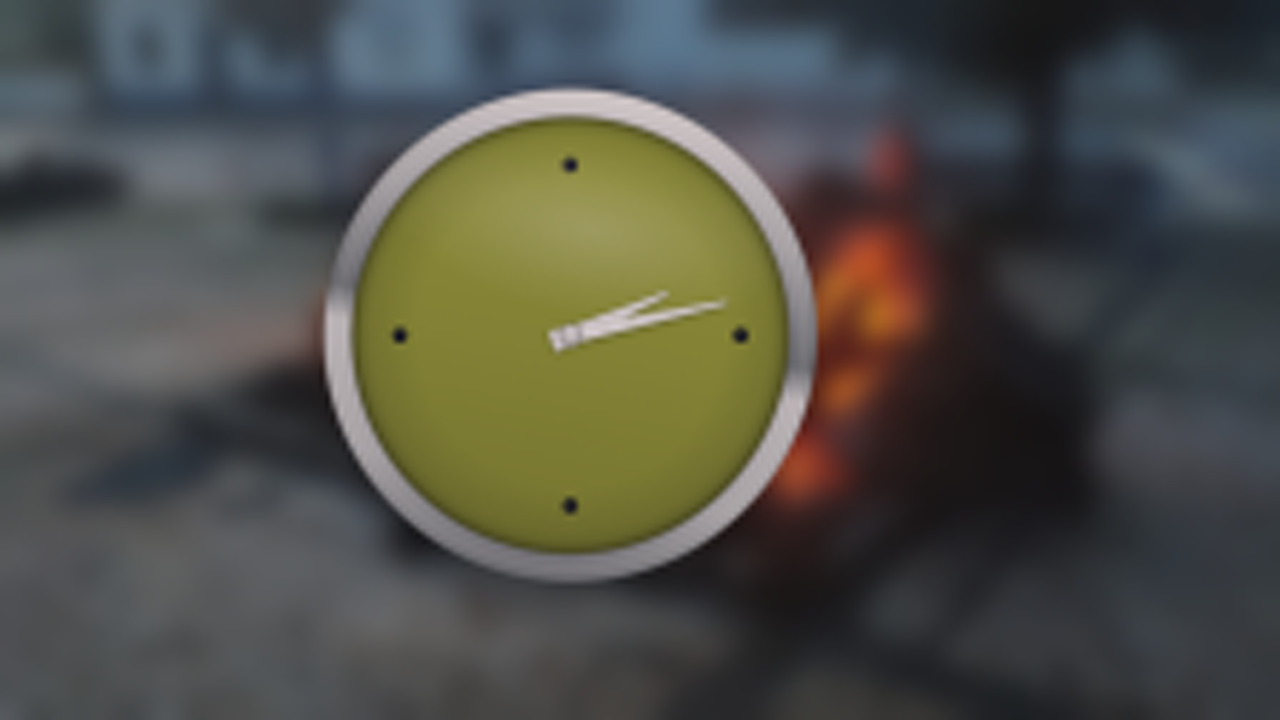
2 h 13 min
